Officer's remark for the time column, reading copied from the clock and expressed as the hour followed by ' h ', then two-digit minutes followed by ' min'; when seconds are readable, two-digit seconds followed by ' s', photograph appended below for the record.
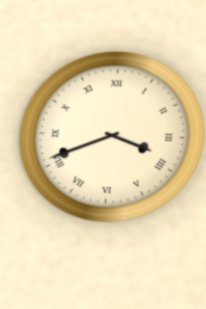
3 h 41 min
